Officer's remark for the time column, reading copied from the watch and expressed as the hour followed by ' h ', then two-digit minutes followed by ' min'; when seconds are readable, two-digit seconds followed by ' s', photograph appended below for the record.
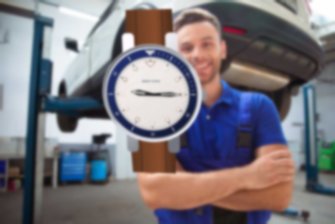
9 h 15 min
